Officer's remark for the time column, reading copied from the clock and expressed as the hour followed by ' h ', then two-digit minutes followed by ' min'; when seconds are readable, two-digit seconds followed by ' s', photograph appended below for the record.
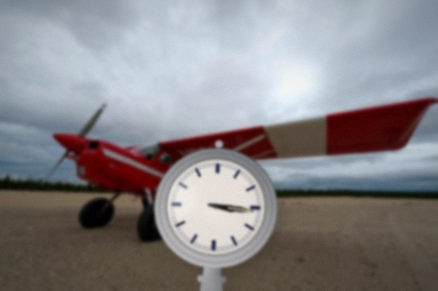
3 h 16 min
